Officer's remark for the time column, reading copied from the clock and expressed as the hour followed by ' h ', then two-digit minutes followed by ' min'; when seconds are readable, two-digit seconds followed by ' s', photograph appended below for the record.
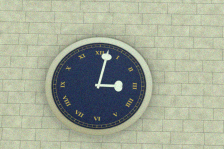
3 h 02 min
